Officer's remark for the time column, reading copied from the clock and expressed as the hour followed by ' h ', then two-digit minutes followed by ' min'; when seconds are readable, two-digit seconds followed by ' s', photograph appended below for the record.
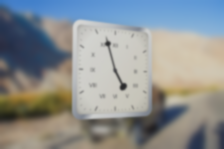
4 h 57 min
